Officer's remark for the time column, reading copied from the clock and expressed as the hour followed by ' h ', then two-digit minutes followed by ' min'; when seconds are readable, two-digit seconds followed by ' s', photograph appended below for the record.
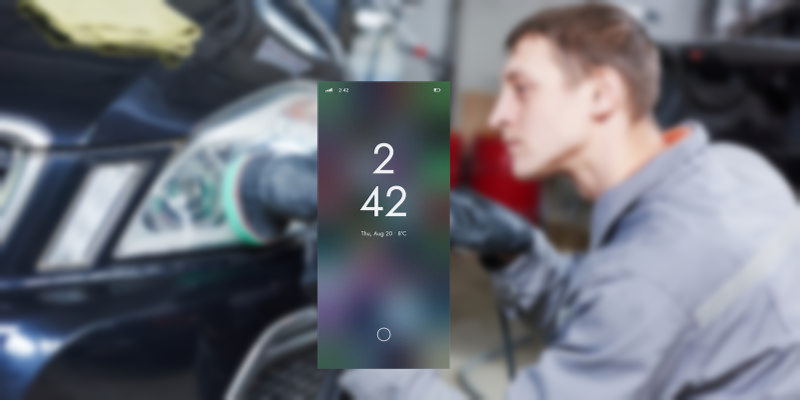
2 h 42 min
